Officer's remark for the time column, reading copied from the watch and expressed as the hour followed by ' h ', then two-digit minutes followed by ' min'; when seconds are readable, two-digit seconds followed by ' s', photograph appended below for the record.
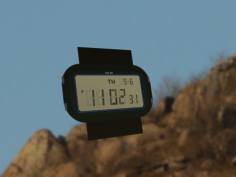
11 h 02 min 31 s
